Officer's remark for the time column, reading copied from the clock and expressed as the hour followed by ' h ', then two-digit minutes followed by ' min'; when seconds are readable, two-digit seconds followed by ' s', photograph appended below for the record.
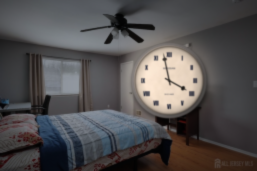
3 h 58 min
